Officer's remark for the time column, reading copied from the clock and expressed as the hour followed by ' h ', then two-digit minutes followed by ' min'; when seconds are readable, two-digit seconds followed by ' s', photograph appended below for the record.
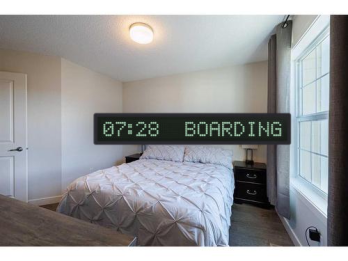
7 h 28 min
